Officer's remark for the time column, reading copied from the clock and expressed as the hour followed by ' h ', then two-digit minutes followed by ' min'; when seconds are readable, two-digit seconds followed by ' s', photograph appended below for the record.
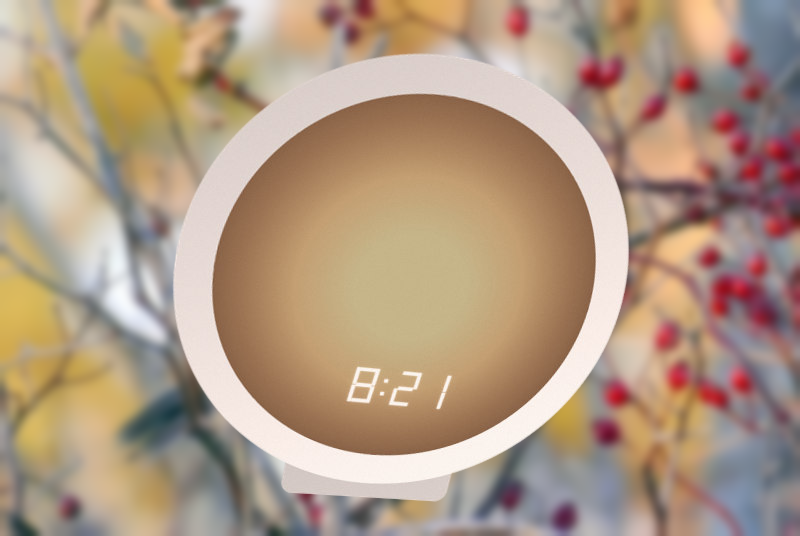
8 h 21 min
